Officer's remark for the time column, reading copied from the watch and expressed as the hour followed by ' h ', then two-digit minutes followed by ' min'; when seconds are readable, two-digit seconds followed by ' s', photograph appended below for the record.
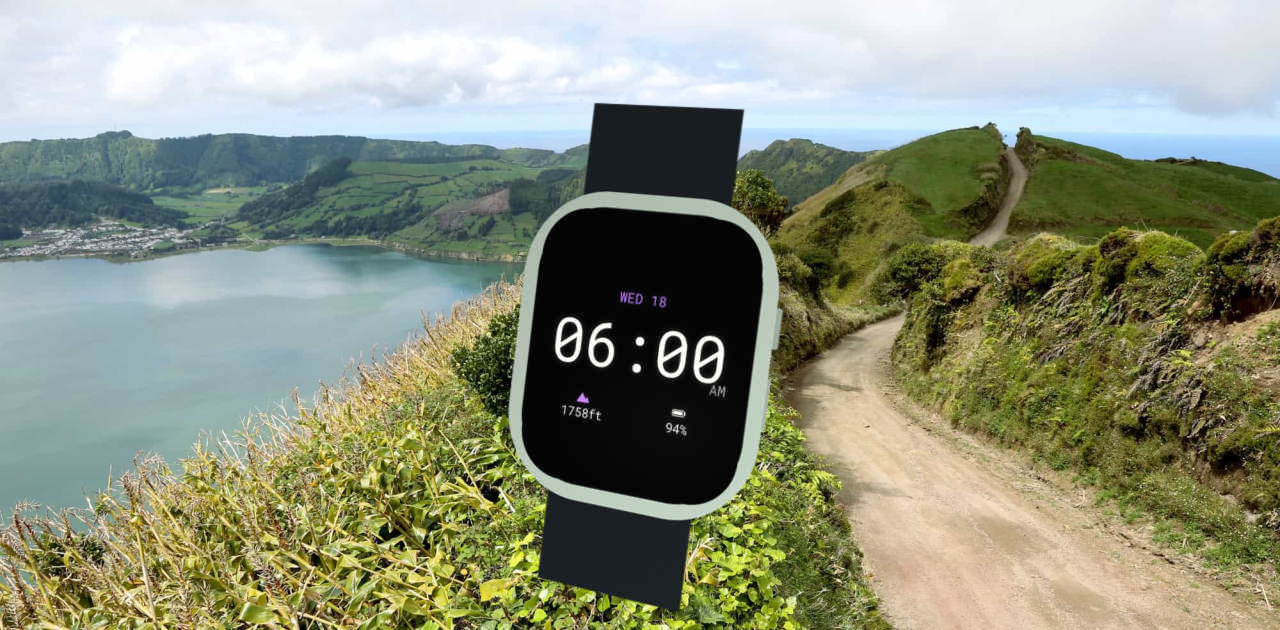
6 h 00 min
